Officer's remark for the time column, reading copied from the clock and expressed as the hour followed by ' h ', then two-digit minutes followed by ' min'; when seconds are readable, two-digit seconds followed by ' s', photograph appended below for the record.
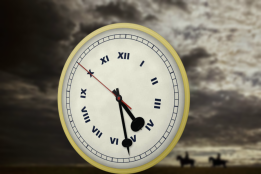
4 h 26 min 50 s
